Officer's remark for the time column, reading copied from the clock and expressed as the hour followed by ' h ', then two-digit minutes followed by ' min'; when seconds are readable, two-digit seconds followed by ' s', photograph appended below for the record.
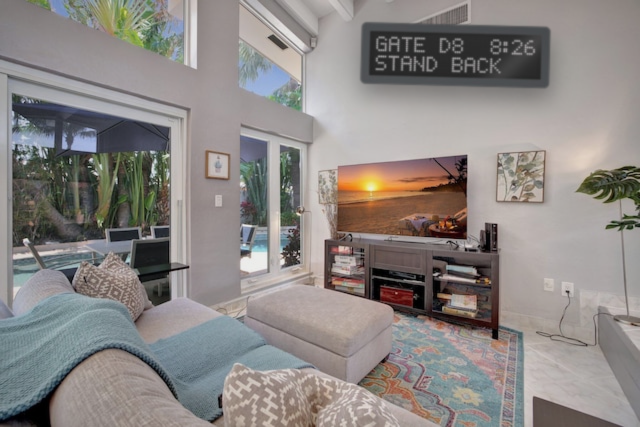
8 h 26 min
